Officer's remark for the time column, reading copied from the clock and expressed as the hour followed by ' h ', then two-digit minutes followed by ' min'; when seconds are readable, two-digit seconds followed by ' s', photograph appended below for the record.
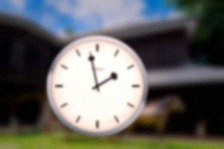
1 h 58 min
